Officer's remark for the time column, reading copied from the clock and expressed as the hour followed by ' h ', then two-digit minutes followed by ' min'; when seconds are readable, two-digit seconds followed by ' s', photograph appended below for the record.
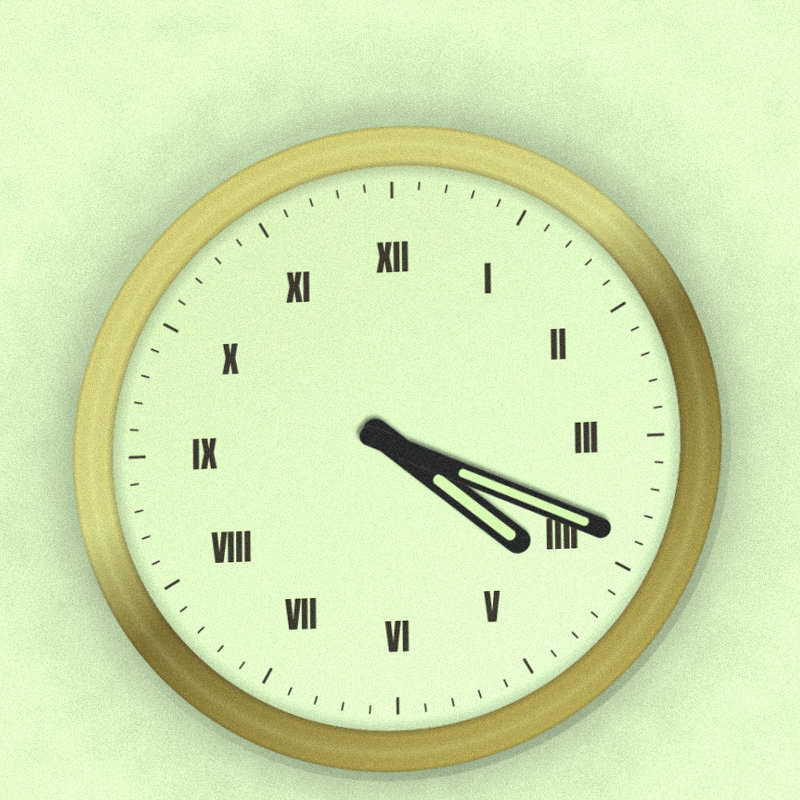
4 h 19 min
